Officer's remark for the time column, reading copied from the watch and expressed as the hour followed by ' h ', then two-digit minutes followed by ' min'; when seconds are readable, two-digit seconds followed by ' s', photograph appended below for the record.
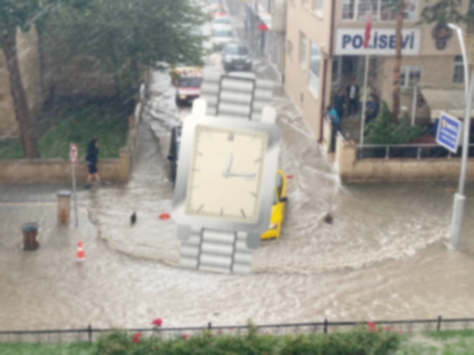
12 h 14 min
